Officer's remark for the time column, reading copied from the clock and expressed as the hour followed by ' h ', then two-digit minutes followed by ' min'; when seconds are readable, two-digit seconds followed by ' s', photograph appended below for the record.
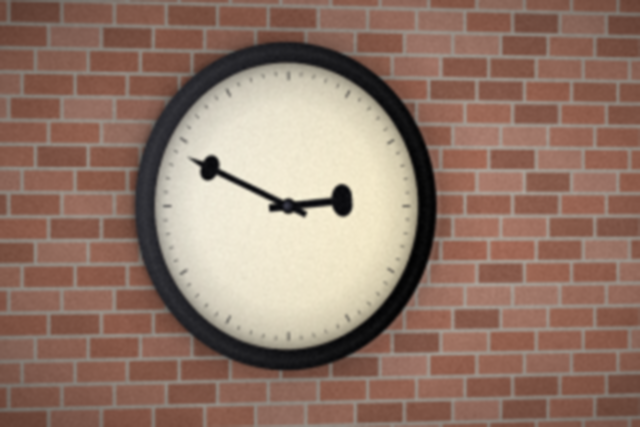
2 h 49 min
